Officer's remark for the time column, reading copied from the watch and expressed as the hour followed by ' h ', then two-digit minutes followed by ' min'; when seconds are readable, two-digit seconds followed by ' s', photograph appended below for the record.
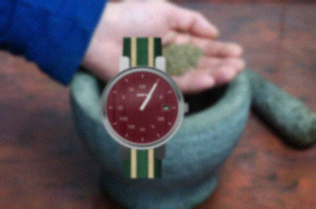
1 h 05 min
